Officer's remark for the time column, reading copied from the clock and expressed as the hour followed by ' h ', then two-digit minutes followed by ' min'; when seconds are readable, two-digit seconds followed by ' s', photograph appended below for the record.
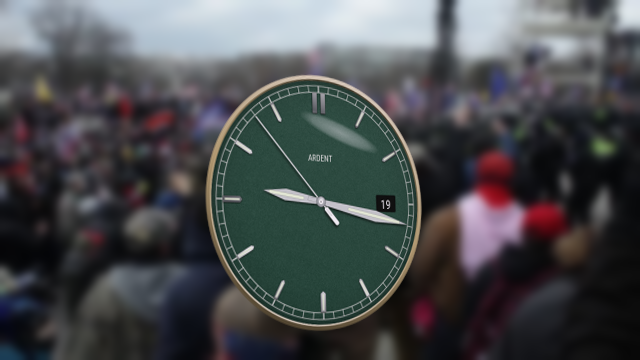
9 h 16 min 53 s
